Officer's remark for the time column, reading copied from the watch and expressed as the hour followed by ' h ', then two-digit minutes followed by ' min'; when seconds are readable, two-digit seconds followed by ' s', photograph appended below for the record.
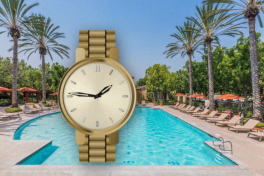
1 h 46 min
